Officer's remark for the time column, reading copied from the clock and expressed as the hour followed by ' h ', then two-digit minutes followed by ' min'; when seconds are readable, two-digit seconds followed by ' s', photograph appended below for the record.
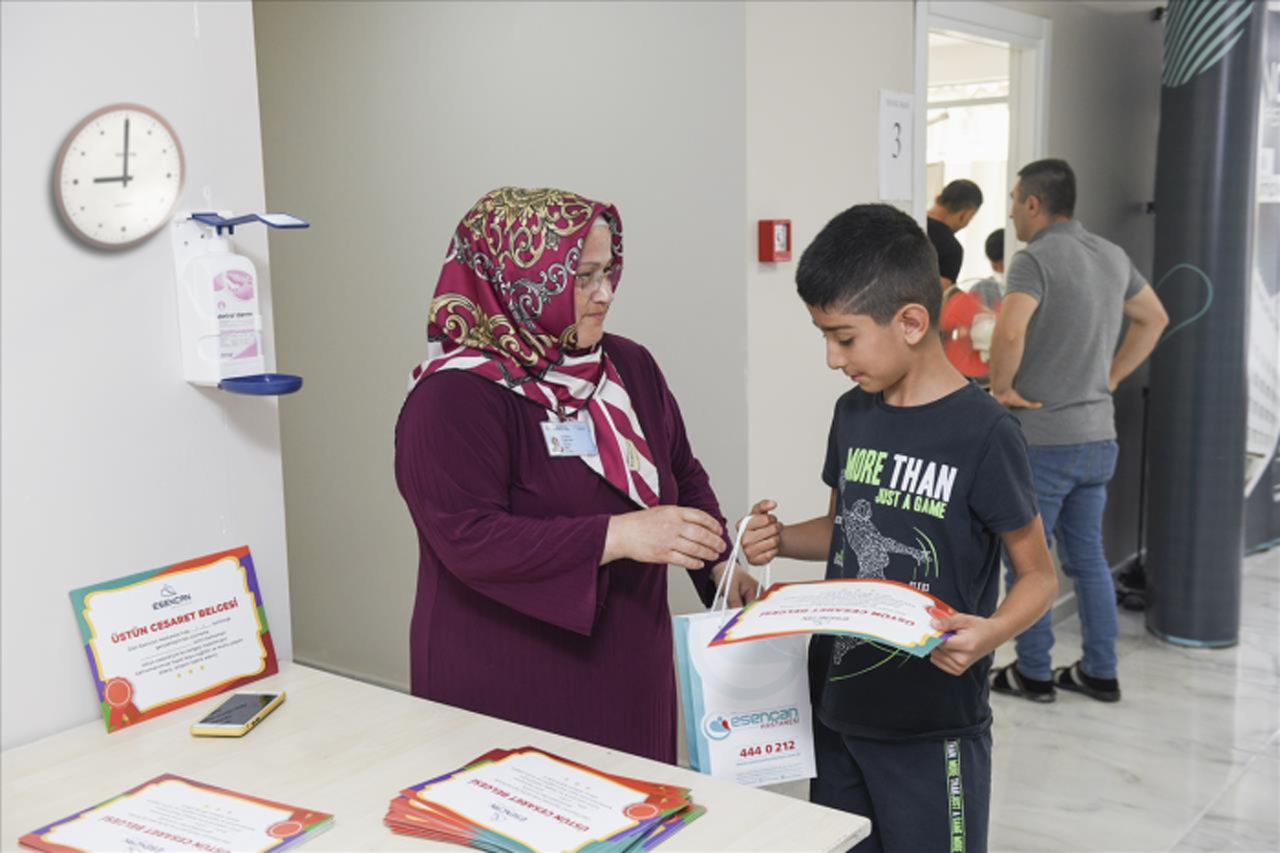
9 h 00 min
